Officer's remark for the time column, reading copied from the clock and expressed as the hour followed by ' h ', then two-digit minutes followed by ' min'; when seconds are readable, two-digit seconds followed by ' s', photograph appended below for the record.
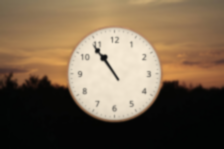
10 h 54 min
